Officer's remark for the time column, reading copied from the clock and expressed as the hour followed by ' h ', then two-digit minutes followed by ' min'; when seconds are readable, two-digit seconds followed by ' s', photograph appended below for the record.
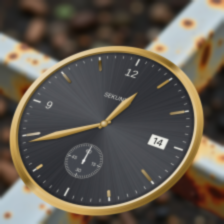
12 h 39 min
